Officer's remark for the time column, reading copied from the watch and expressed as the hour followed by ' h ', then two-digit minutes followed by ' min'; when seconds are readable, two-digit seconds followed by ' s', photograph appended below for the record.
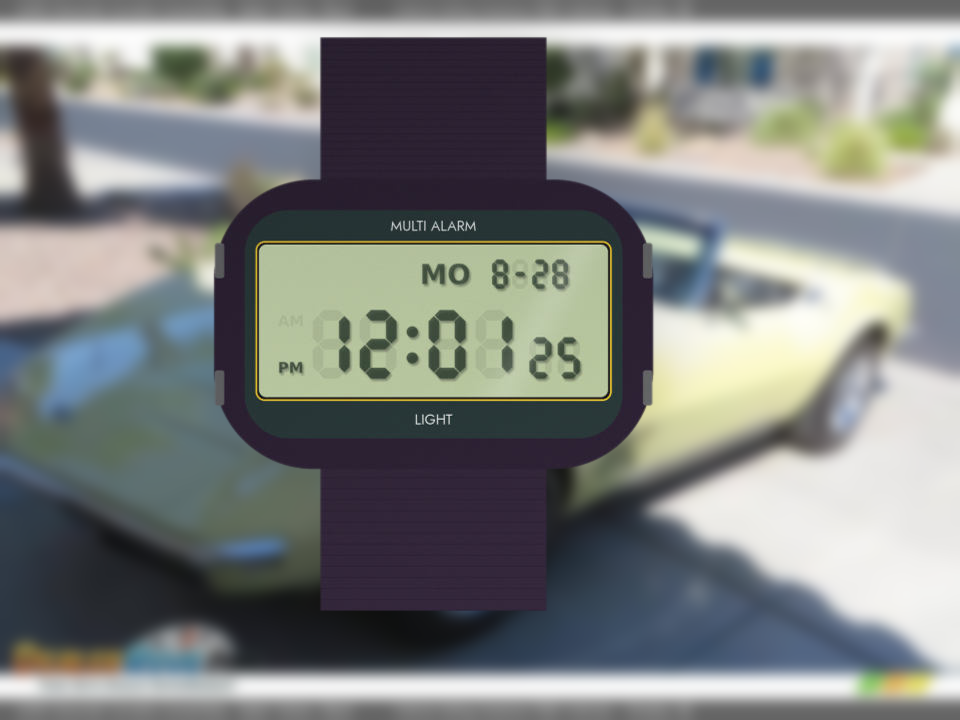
12 h 01 min 25 s
